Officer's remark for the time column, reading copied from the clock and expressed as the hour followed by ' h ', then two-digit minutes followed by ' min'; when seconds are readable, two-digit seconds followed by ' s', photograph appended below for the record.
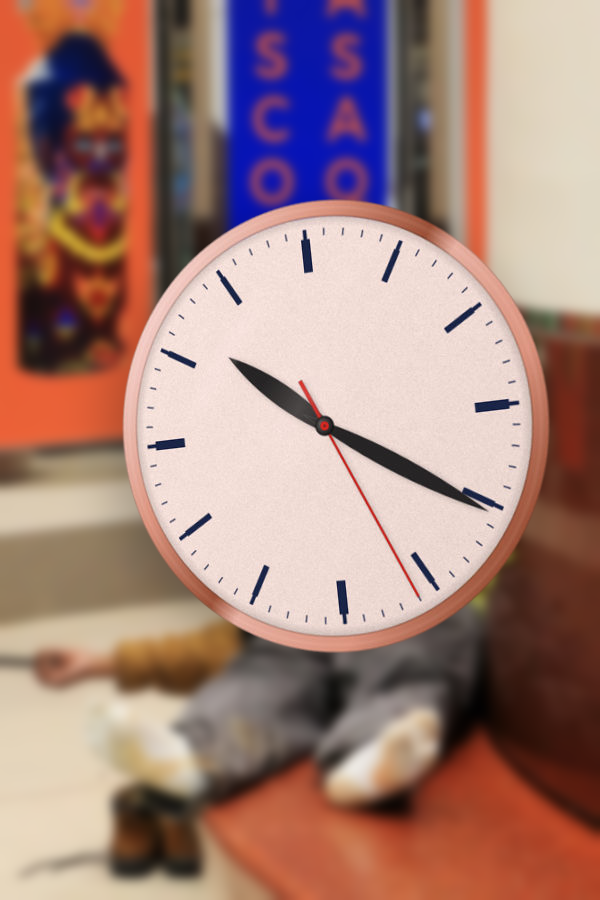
10 h 20 min 26 s
